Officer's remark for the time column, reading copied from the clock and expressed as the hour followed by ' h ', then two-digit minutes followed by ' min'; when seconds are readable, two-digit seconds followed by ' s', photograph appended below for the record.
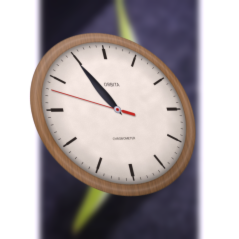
10 h 54 min 48 s
